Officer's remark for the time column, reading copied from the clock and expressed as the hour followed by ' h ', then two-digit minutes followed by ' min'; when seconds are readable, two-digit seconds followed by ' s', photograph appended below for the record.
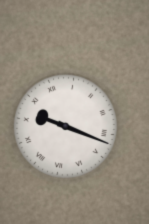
10 h 22 min
